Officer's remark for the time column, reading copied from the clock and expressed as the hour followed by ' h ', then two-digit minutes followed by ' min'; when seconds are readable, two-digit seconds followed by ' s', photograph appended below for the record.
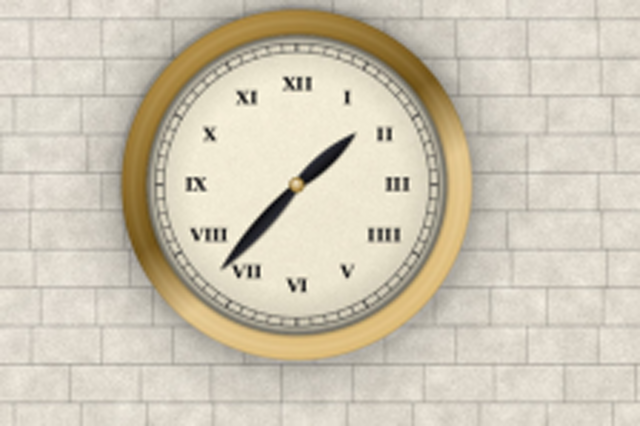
1 h 37 min
